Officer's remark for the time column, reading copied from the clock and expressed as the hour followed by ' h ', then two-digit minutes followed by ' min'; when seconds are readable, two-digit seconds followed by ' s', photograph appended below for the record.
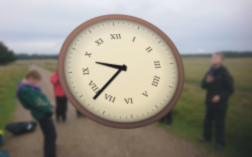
9 h 38 min
